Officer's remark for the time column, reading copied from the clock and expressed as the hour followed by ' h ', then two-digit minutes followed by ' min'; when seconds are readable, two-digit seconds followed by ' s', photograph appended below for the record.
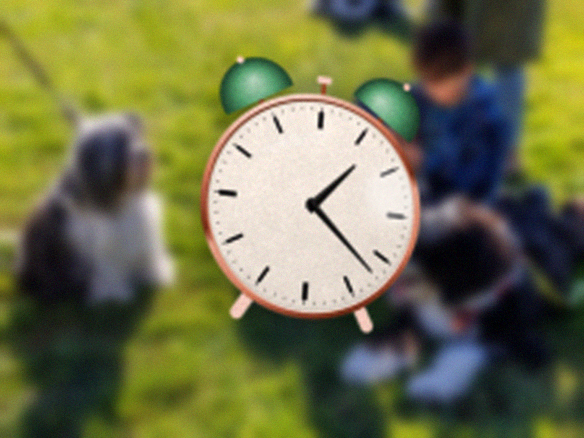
1 h 22 min
